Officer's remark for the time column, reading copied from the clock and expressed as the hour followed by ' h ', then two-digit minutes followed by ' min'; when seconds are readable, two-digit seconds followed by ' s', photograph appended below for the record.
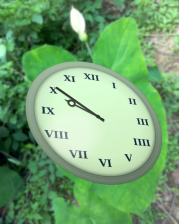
9 h 51 min
